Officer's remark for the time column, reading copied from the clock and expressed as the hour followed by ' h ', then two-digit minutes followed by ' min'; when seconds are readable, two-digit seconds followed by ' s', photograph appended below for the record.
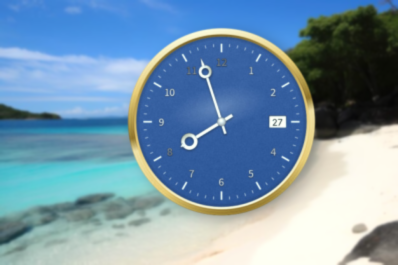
7 h 57 min
